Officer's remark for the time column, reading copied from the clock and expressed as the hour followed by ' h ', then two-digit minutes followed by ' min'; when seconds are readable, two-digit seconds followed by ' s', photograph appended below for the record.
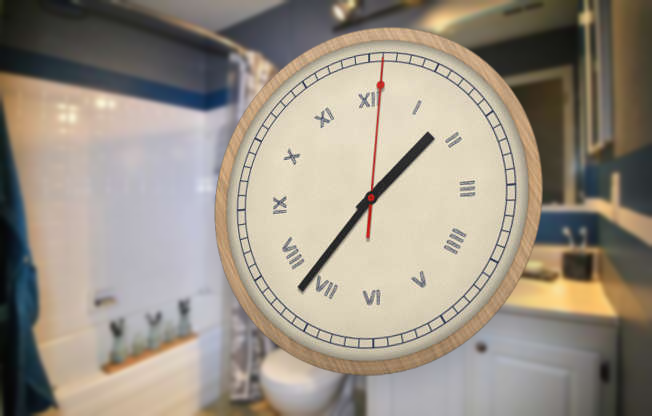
1 h 37 min 01 s
